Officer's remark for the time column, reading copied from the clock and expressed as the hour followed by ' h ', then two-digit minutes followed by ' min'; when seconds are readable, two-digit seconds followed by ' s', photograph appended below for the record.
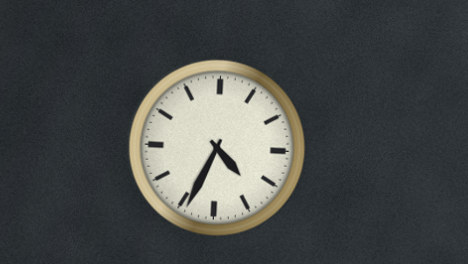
4 h 34 min
